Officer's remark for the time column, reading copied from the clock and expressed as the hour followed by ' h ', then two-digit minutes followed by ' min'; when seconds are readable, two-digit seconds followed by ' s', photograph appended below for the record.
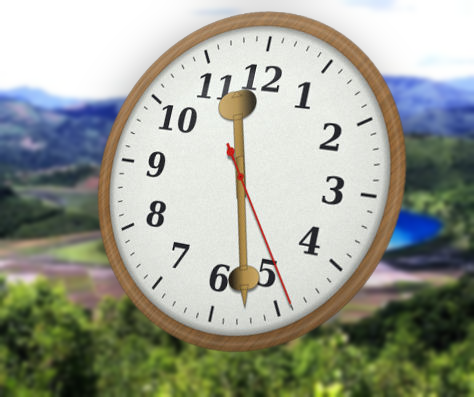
11 h 27 min 24 s
